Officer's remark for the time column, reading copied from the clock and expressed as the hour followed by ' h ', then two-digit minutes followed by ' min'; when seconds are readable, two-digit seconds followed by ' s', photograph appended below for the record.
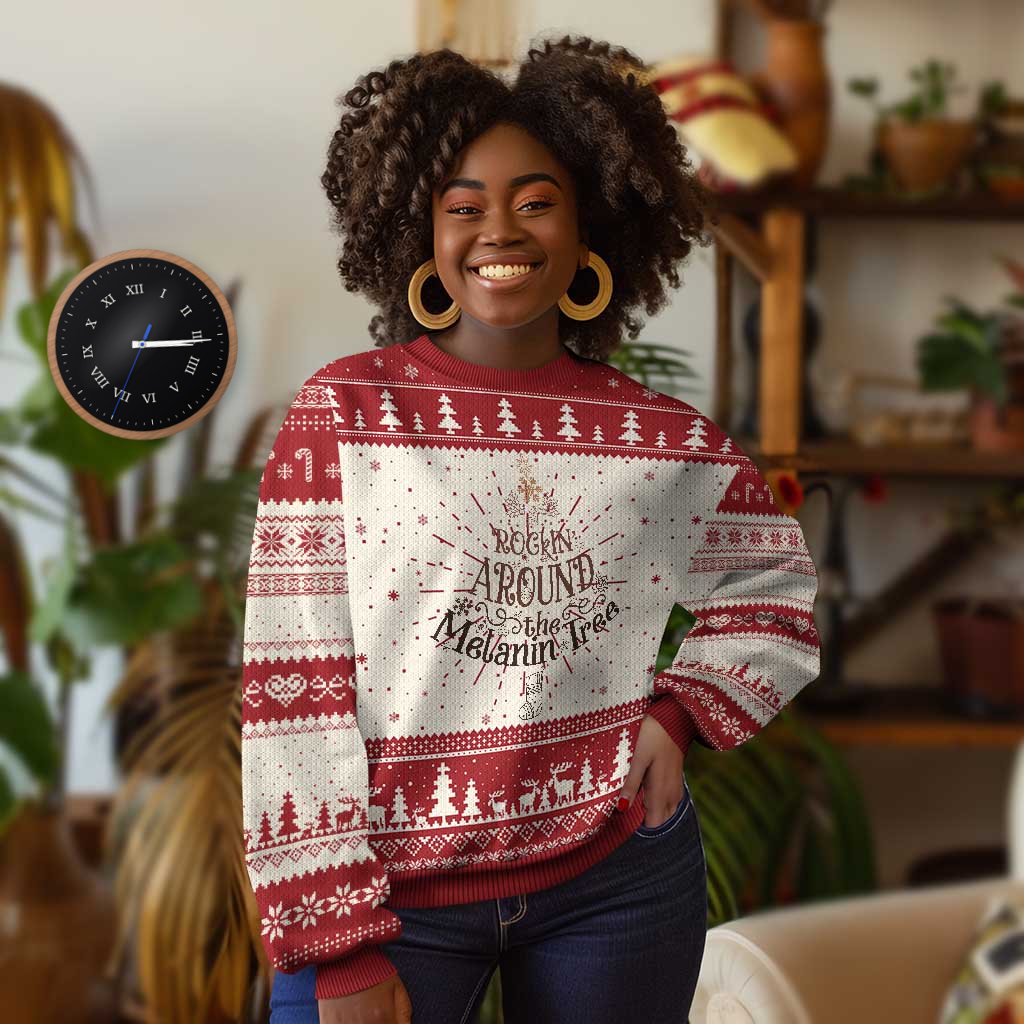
3 h 15 min 35 s
